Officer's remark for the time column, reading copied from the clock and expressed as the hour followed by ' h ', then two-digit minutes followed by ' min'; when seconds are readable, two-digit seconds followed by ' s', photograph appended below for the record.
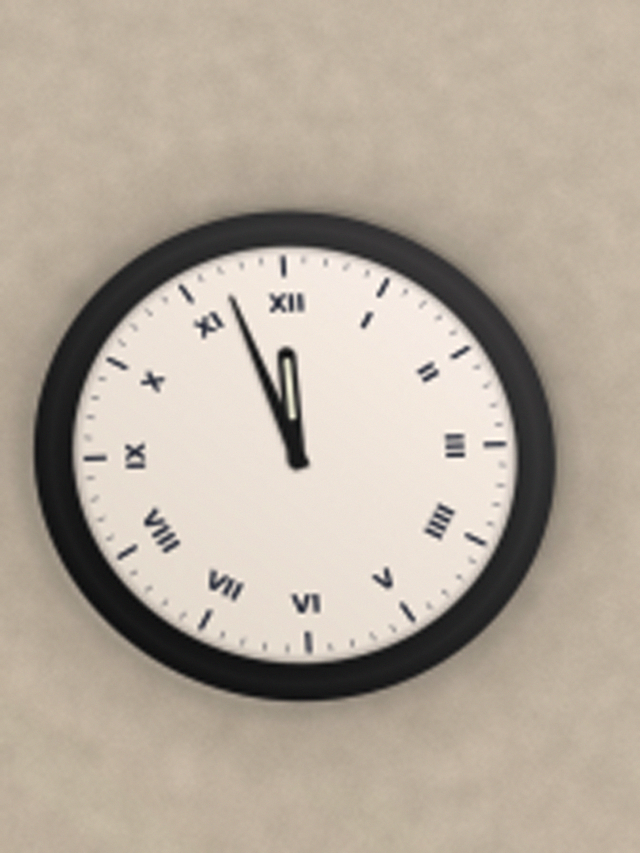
11 h 57 min
